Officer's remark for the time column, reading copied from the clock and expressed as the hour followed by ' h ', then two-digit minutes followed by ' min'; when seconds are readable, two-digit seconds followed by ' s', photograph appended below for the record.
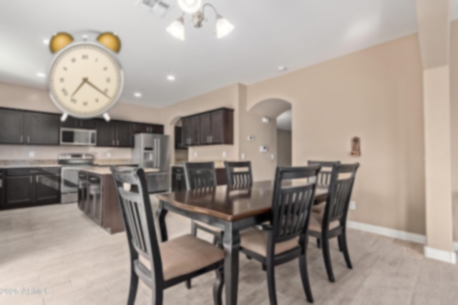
7 h 21 min
